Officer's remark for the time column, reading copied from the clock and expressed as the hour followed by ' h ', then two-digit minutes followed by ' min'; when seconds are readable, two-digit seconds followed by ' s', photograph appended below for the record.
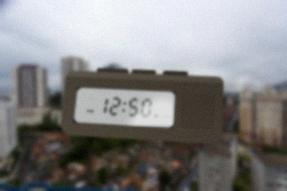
12 h 50 min
